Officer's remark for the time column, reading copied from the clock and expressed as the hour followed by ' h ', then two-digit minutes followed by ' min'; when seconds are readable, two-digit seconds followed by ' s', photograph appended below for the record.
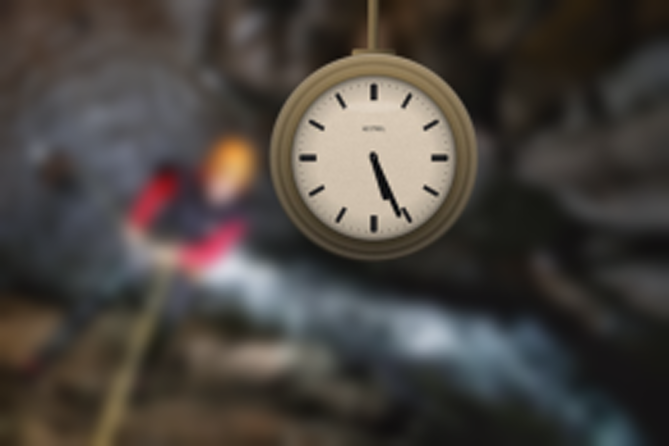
5 h 26 min
